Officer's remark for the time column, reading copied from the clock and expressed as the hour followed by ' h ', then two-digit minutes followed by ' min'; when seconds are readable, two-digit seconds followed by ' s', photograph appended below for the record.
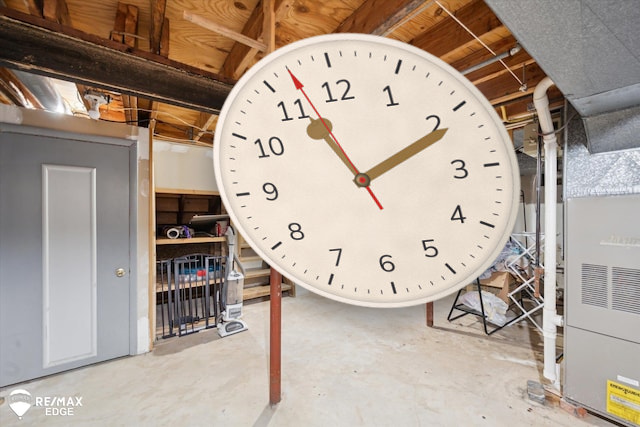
11 h 10 min 57 s
